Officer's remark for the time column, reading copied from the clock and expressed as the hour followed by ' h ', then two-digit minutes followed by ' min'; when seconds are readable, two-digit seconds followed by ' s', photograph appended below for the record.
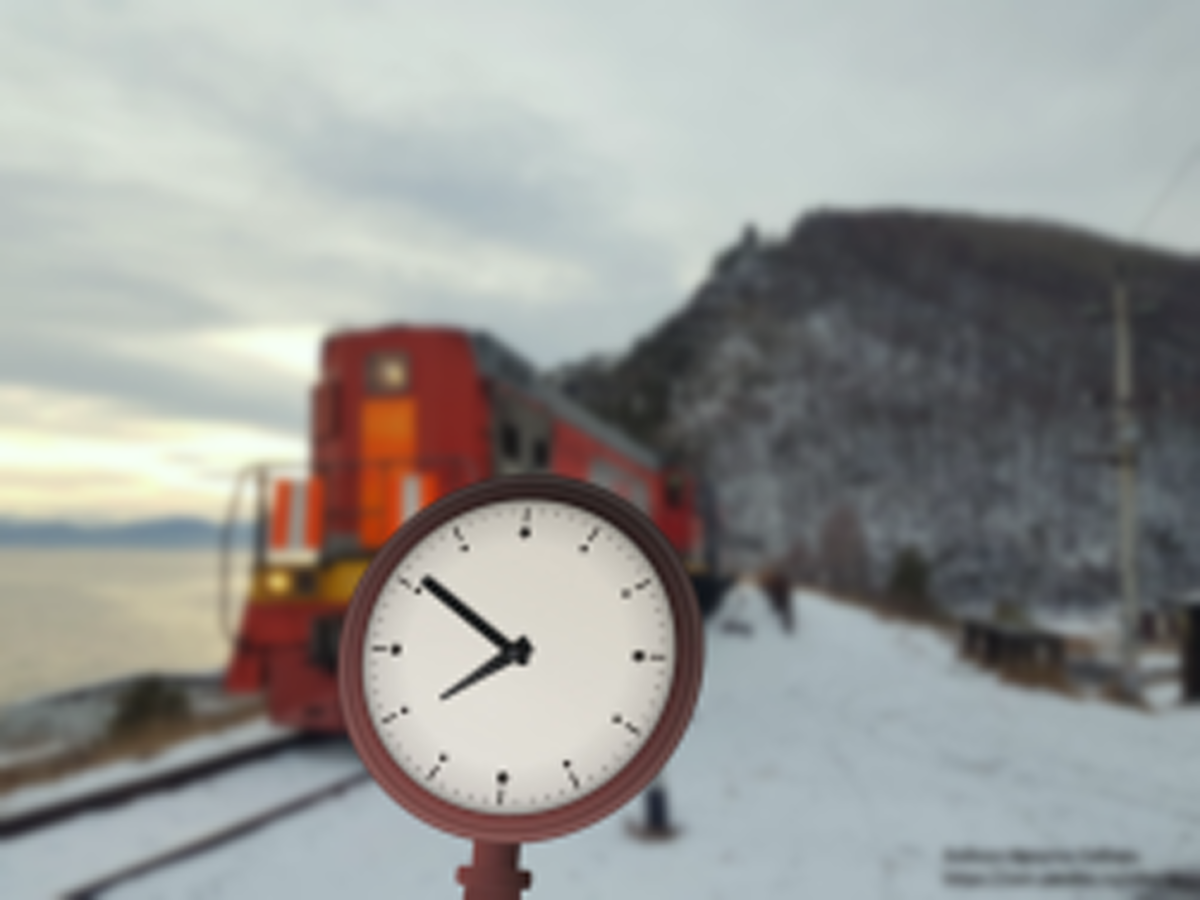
7 h 51 min
